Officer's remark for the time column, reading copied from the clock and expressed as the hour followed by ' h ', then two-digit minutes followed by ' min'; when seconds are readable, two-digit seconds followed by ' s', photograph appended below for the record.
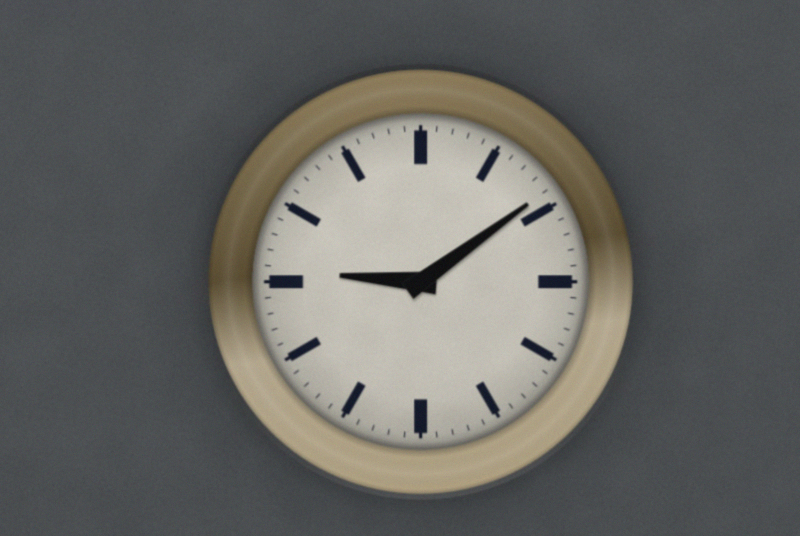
9 h 09 min
